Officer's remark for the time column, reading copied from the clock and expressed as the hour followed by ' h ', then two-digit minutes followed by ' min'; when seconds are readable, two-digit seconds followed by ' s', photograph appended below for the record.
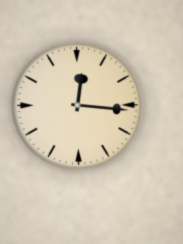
12 h 16 min
